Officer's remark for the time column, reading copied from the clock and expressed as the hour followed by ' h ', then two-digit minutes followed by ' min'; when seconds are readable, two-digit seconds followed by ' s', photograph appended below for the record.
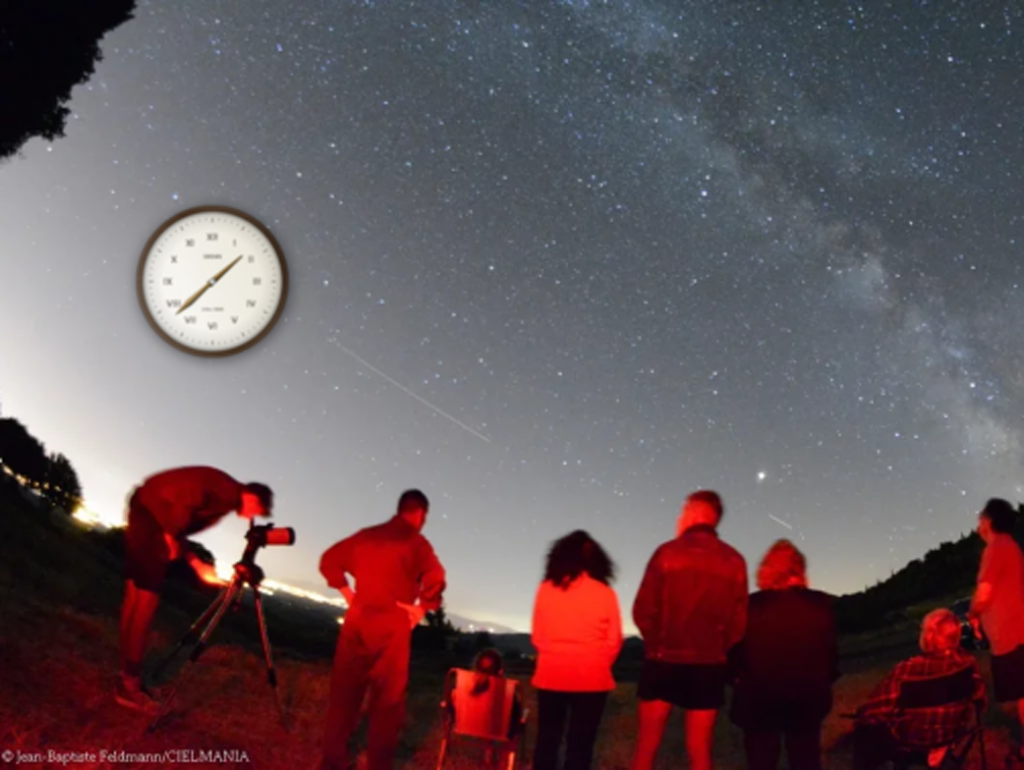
1 h 38 min
